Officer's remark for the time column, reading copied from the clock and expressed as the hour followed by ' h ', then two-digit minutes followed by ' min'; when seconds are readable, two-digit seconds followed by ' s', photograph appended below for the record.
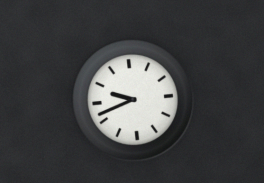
9 h 42 min
